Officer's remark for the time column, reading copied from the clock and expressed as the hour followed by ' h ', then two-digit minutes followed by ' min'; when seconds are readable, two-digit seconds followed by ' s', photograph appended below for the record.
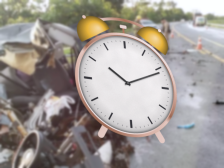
10 h 11 min
